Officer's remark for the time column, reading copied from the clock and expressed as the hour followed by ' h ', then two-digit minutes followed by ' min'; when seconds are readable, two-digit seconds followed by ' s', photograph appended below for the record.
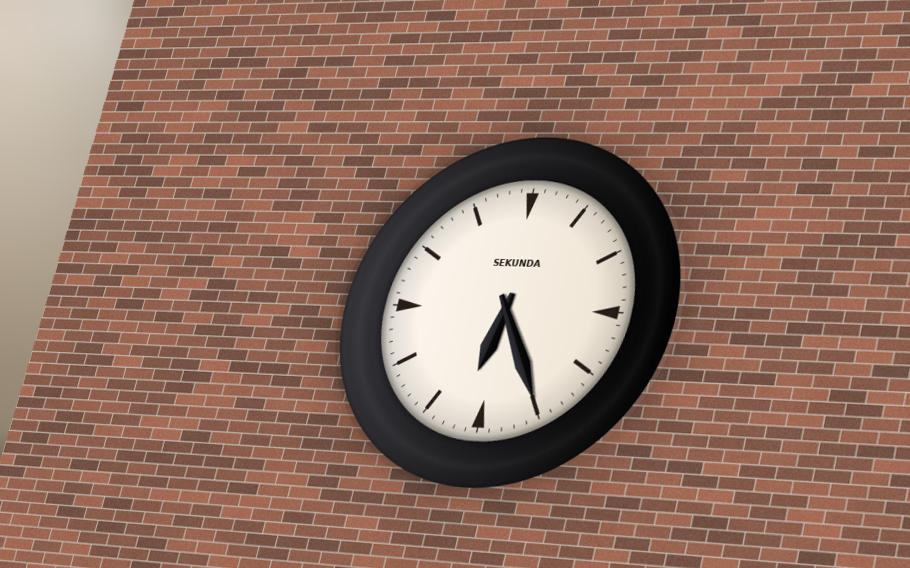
6 h 25 min
